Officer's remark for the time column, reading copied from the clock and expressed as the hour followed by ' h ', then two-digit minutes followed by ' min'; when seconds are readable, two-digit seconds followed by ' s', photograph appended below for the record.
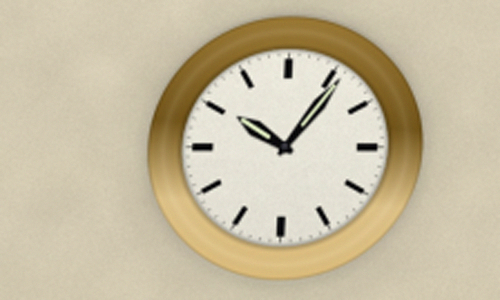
10 h 06 min
